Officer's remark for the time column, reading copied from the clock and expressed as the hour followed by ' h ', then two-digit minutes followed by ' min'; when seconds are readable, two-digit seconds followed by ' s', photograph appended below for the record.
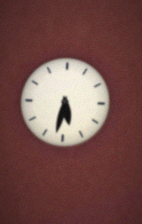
5 h 32 min
